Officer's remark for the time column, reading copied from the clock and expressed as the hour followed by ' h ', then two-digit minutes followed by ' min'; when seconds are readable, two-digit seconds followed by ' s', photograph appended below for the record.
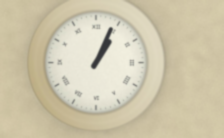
1 h 04 min
